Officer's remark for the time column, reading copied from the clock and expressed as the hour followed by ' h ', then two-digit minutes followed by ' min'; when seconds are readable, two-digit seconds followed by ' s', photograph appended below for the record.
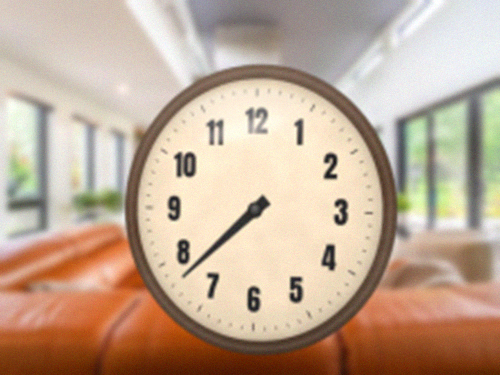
7 h 38 min
